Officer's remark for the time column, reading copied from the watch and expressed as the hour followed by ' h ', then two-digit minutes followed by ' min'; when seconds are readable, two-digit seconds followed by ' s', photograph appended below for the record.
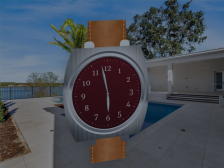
5 h 58 min
